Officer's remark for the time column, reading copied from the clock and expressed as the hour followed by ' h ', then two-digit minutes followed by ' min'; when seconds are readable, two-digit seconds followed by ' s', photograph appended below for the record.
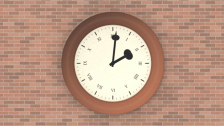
2 h 01 min
